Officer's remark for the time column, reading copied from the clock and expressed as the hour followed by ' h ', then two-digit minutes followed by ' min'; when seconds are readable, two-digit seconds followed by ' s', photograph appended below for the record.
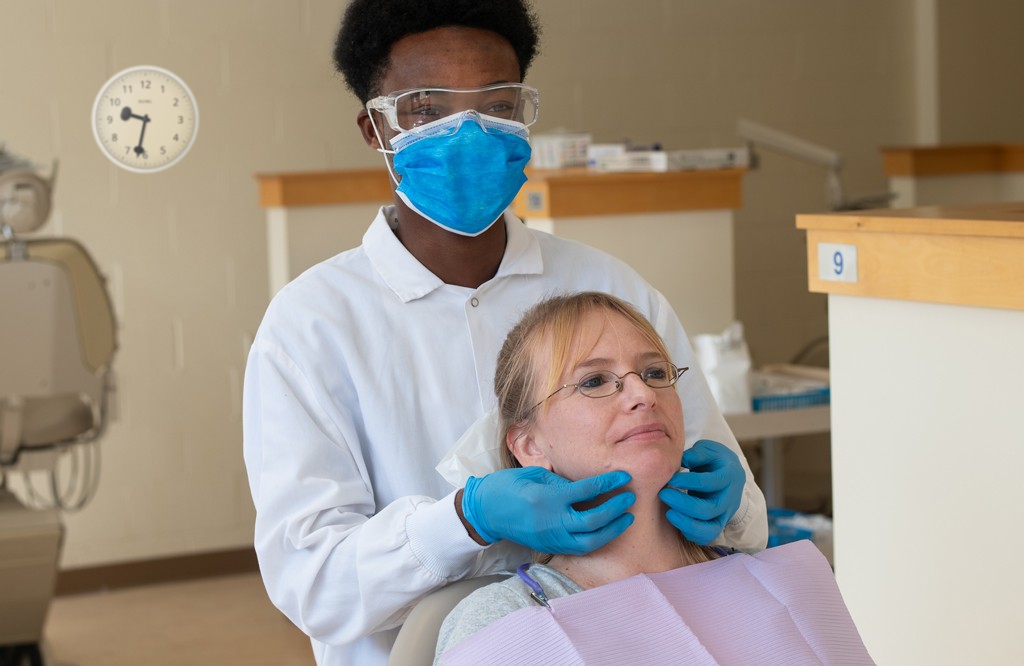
9 h 32 min
